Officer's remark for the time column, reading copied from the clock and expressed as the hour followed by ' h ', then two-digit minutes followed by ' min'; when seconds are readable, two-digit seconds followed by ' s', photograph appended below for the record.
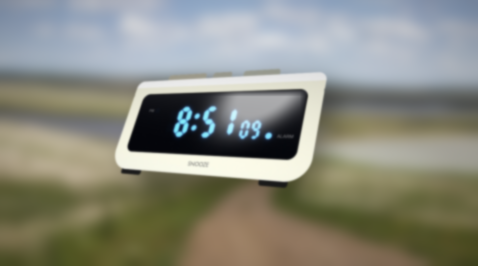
8 h 51 min 09 s
